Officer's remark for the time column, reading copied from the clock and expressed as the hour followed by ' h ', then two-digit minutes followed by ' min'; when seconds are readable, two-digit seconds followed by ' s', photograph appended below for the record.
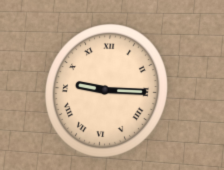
9 h 15 min
